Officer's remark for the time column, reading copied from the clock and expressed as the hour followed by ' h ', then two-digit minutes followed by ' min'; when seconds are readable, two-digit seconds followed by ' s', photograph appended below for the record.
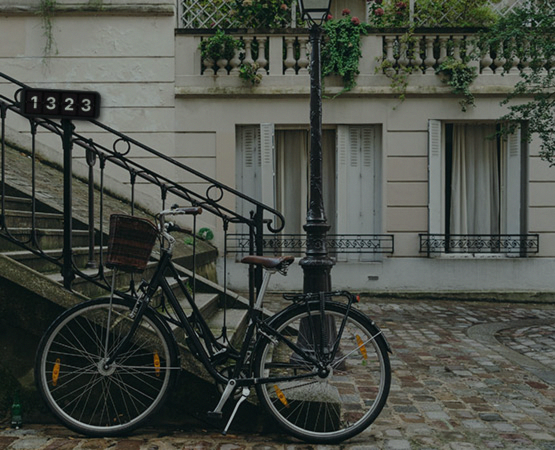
13 h 23 min
